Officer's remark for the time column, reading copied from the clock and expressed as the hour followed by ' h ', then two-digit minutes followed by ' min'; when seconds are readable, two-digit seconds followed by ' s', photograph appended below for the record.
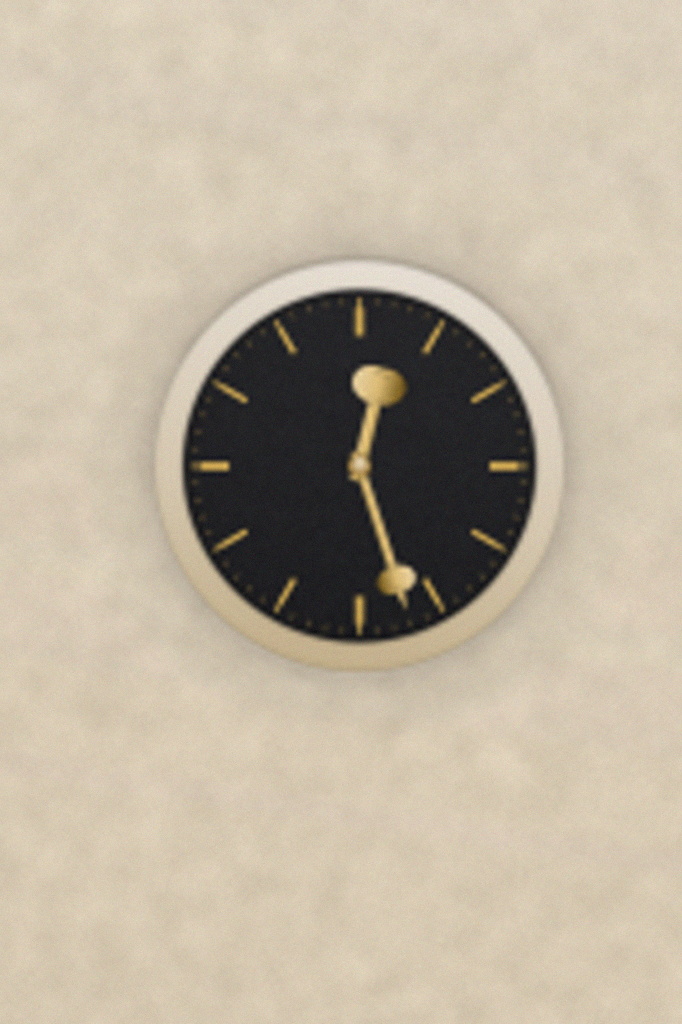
12 h 27 min
